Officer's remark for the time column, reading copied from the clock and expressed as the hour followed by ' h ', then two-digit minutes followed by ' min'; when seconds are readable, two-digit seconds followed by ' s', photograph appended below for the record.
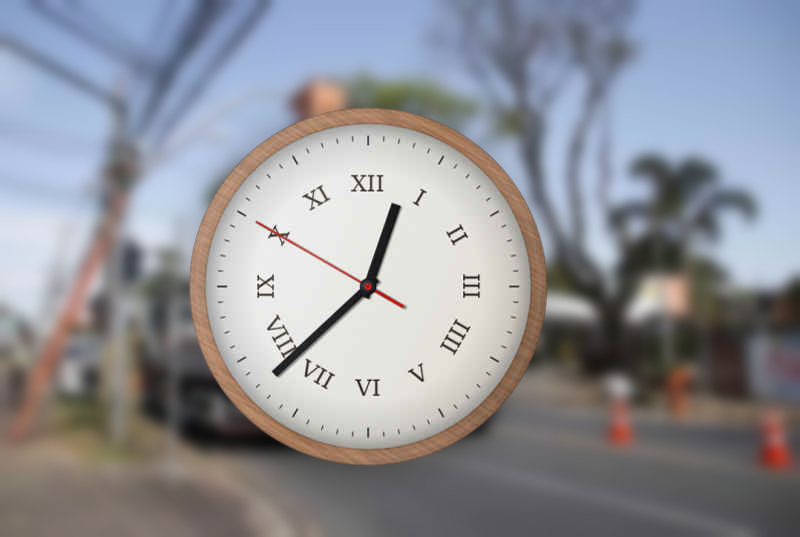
12 h 37 min 50 s
